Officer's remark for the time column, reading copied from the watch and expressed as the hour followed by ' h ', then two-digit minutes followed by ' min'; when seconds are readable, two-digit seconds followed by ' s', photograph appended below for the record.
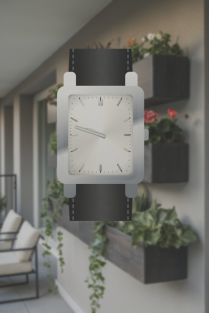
9 h 48 min
